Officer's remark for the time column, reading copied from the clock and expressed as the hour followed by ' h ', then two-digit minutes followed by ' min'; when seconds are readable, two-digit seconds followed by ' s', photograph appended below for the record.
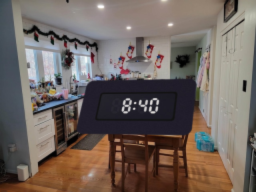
8 h 40 min
